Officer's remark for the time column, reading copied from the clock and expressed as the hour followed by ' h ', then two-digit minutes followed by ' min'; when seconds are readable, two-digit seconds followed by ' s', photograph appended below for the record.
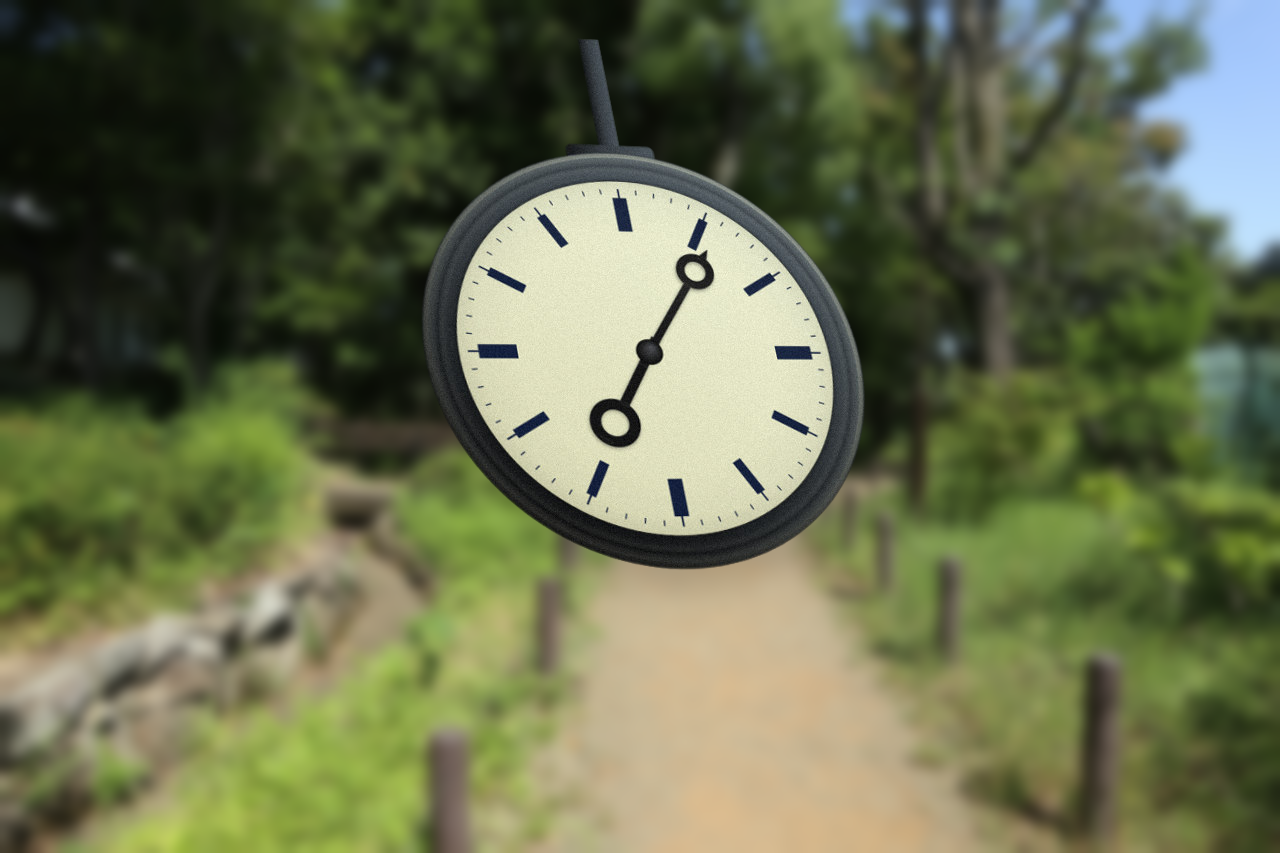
7 h 06 min
